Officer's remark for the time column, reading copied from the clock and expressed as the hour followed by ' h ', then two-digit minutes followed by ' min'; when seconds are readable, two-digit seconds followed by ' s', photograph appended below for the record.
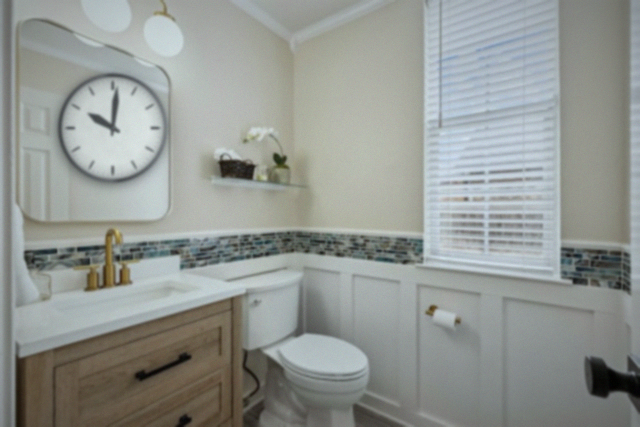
10 h 01 min
